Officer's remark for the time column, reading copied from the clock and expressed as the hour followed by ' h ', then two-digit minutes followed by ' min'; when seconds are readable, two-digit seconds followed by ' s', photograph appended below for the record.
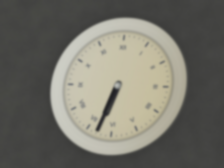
6 h 33 min
